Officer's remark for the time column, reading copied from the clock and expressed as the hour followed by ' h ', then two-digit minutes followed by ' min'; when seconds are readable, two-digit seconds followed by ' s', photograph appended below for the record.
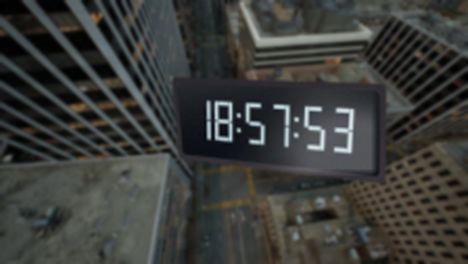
18 h 57 min 53 s
